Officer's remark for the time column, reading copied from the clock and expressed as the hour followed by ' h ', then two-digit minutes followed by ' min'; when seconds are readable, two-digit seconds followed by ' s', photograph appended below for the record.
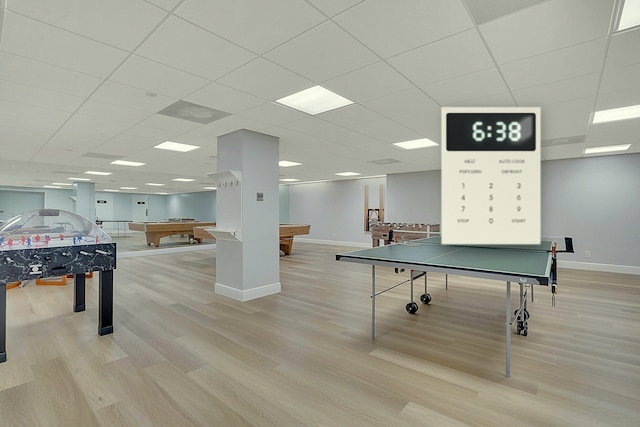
6 h 38 min
